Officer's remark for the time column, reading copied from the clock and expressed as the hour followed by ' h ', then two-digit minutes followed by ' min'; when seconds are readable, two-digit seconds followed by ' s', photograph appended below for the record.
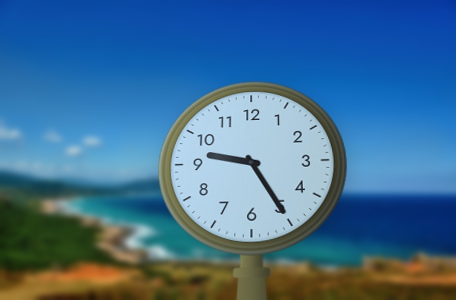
9 h 25 min
